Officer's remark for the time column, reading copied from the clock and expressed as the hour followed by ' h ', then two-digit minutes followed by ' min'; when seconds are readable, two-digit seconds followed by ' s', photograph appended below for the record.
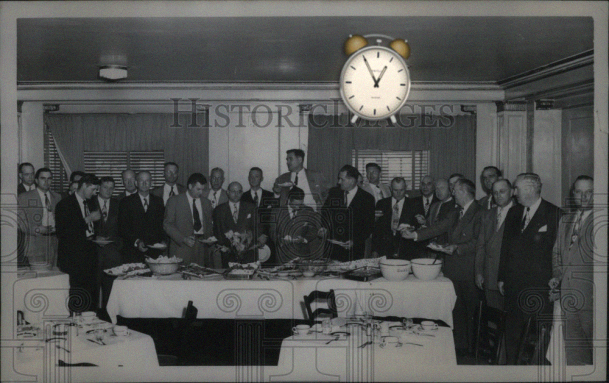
12 h 55 min
